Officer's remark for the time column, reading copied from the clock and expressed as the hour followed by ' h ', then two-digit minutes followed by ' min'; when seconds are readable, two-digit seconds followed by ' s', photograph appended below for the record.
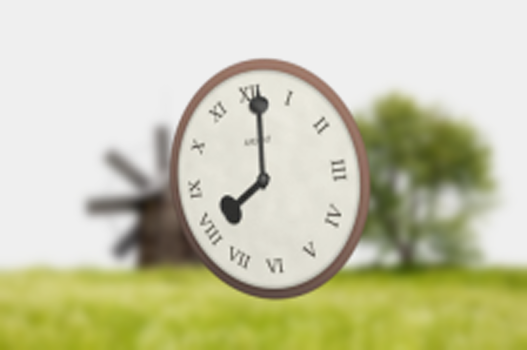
8 h 01 min
